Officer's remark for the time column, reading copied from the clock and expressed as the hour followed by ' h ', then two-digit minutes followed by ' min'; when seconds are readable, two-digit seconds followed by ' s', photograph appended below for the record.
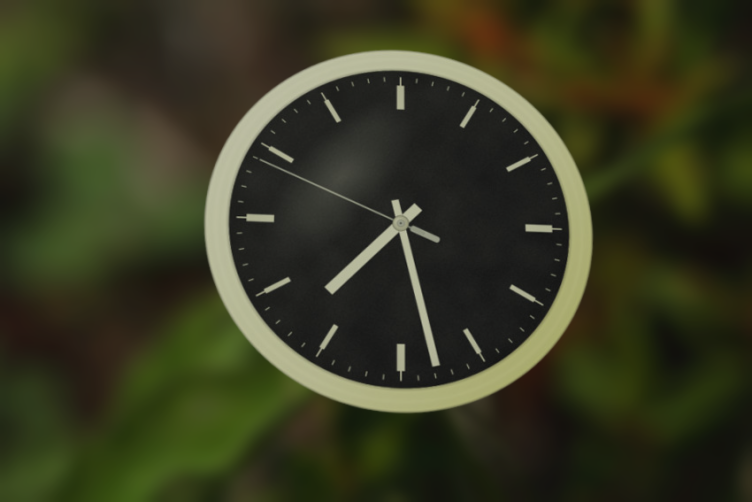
7 h 27 min 49 s
